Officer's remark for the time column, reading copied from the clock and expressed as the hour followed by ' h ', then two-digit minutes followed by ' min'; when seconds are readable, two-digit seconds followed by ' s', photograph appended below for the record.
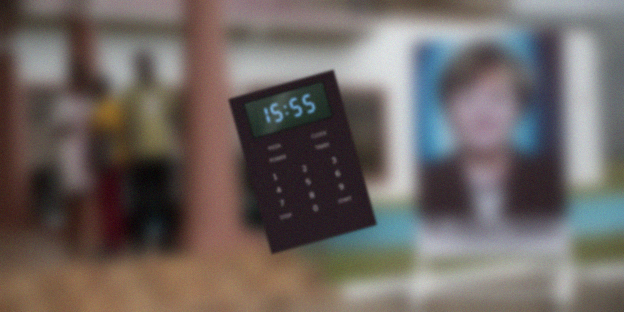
15 h 55 min
